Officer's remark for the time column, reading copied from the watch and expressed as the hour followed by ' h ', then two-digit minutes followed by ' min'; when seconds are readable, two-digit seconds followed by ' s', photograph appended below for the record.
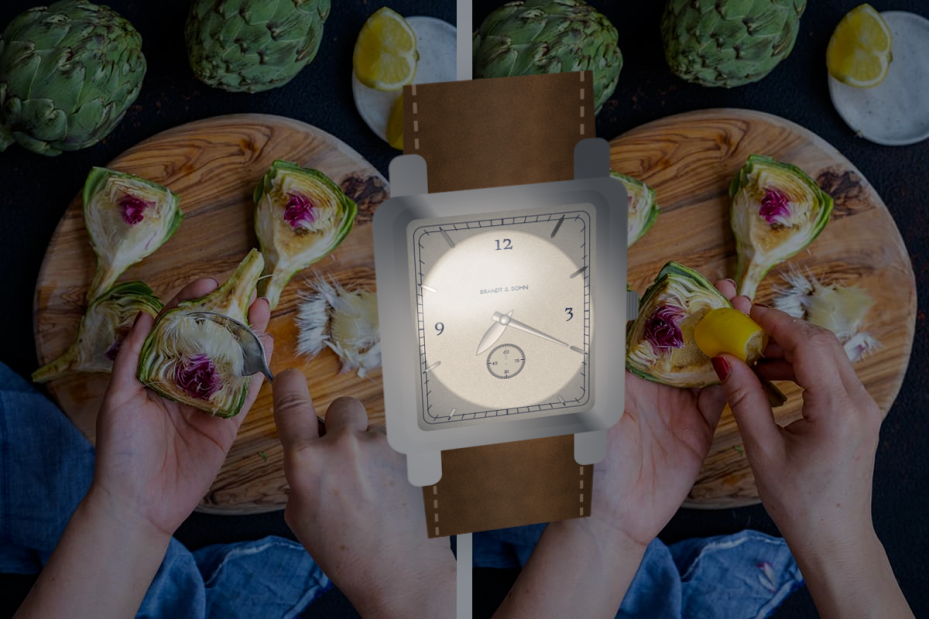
7 h 20 min
